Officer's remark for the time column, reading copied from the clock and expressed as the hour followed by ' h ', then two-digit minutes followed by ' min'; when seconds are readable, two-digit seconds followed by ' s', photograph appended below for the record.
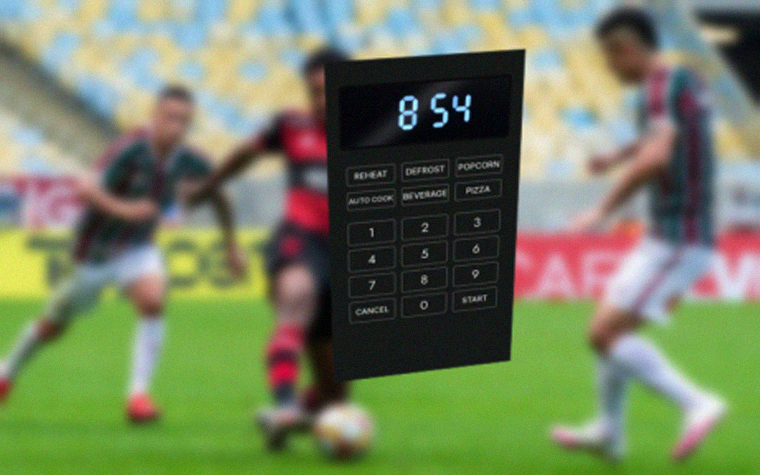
8 h 54 min
